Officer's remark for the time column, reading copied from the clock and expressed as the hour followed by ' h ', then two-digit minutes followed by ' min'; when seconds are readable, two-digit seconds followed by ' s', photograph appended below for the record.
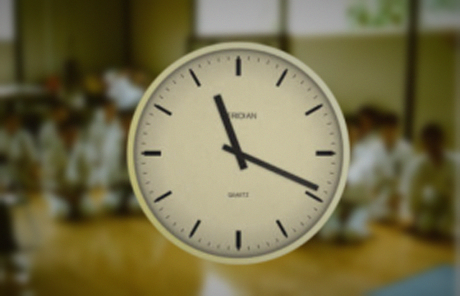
11 h 19 min
